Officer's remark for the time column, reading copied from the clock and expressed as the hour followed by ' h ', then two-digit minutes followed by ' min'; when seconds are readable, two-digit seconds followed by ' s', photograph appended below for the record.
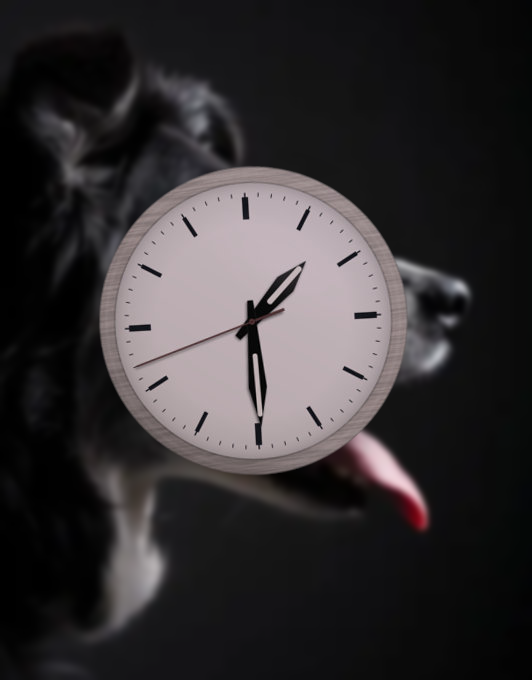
1 h 29 min 42 s
